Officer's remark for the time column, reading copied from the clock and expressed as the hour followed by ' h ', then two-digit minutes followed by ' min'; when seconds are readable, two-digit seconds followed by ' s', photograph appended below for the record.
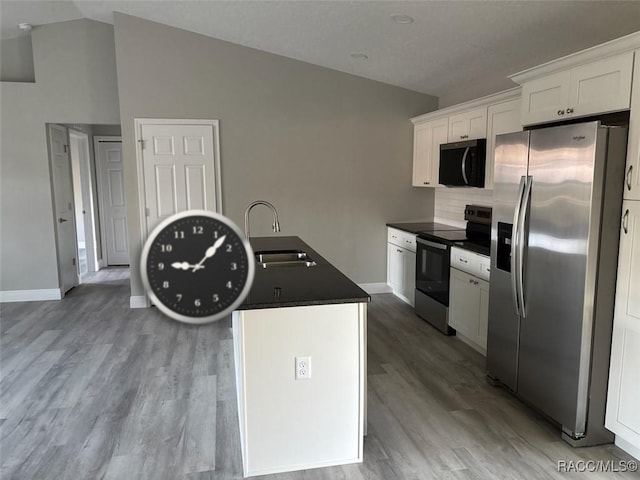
9 h 07 min
